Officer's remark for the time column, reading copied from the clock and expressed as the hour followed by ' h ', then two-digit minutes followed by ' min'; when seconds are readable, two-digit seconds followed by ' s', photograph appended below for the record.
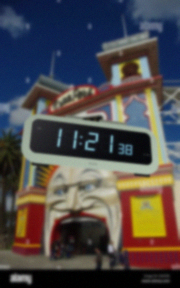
11 h 21 min
